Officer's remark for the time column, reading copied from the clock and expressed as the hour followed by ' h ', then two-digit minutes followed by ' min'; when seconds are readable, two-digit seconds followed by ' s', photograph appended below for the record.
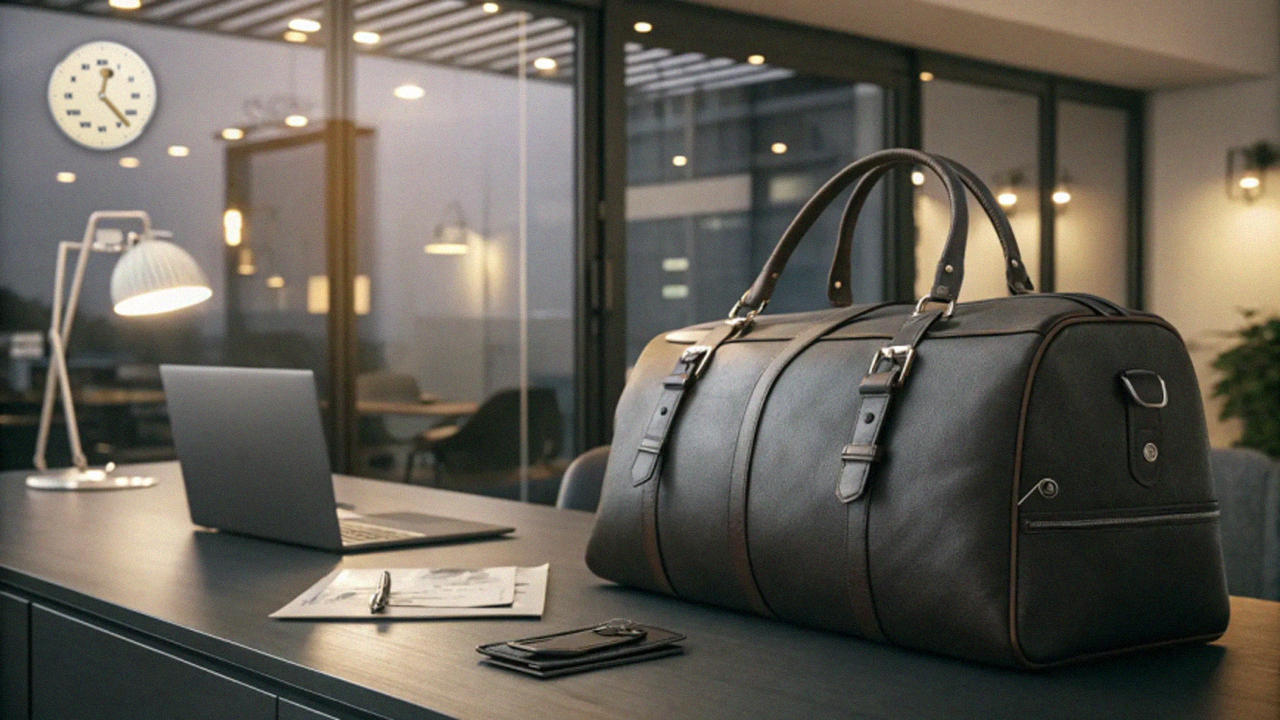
12 h 23 min
